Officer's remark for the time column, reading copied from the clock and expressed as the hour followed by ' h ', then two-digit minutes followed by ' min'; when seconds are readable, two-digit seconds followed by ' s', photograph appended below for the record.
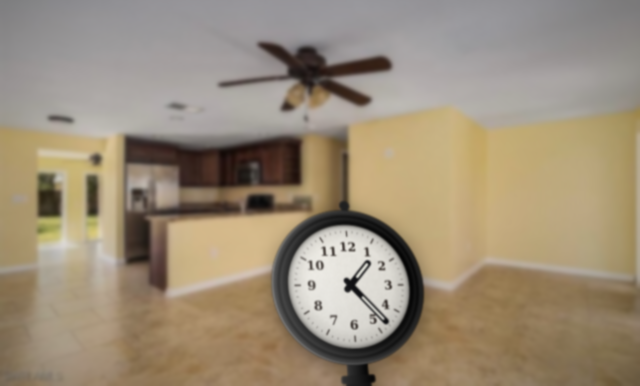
1 h 23 min
